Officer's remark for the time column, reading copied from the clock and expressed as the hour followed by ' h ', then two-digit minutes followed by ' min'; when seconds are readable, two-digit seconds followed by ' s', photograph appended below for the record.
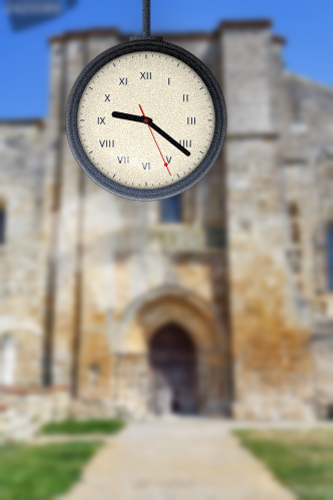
9 h 21 min 26 s
